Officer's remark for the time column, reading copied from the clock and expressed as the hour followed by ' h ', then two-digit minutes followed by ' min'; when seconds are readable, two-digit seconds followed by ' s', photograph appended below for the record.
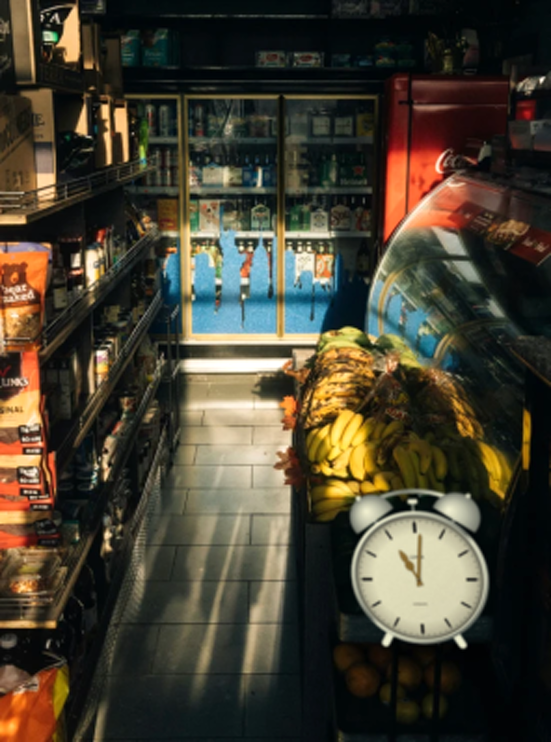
11 h 01 min
